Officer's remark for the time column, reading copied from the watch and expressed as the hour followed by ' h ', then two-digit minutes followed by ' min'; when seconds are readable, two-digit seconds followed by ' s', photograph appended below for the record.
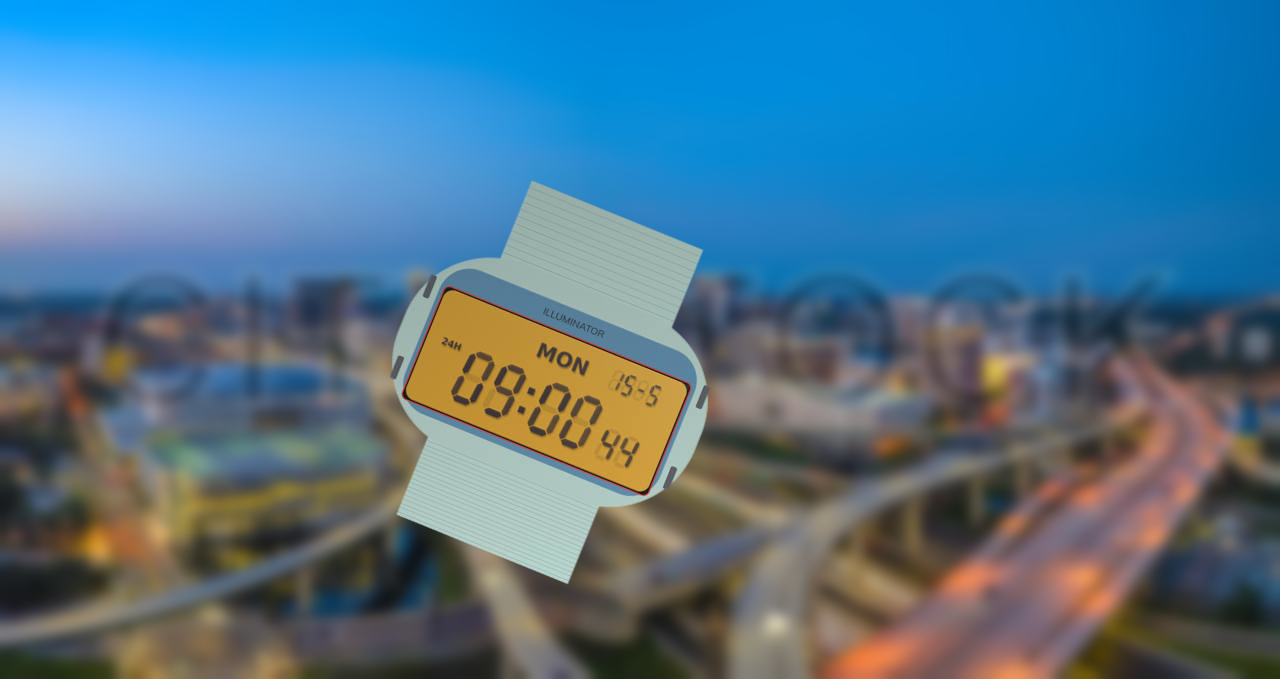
9 h 00 min 44 s
